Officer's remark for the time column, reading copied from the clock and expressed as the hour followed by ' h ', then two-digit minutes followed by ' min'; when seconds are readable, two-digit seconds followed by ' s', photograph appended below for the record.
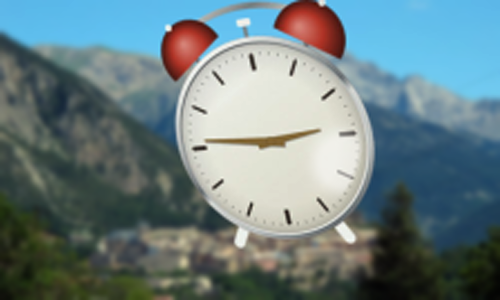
2 h 46 min
